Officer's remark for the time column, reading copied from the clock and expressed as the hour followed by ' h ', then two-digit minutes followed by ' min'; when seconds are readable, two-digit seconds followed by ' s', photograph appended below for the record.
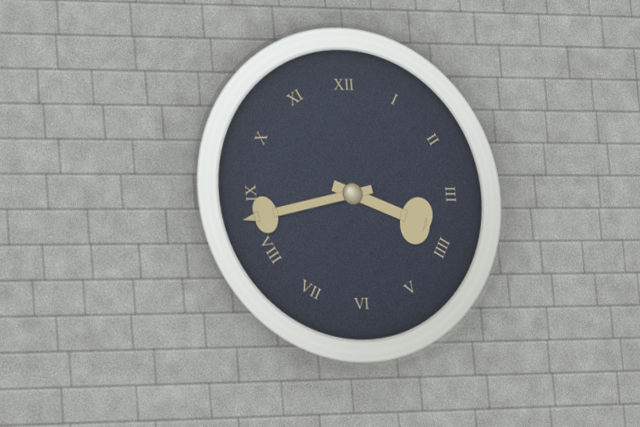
3 h 43 min
